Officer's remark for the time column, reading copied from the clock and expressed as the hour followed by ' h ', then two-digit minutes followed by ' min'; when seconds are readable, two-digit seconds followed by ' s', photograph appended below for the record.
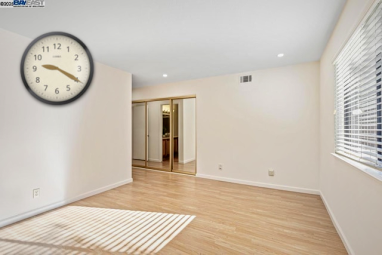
9 h 20 min
